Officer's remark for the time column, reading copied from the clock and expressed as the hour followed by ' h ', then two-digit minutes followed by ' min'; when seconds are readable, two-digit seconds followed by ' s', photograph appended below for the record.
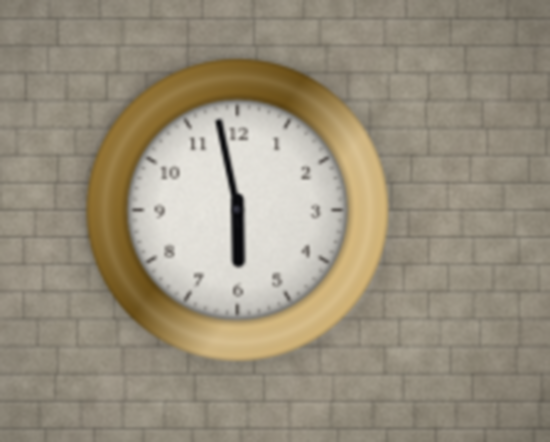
5 h 58 min
